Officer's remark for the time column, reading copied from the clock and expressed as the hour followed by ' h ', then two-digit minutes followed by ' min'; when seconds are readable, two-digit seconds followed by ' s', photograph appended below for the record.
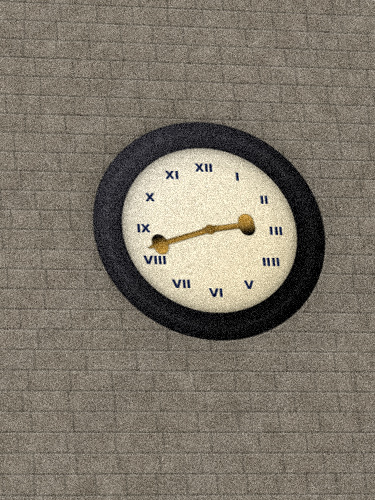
2 h 42 min
